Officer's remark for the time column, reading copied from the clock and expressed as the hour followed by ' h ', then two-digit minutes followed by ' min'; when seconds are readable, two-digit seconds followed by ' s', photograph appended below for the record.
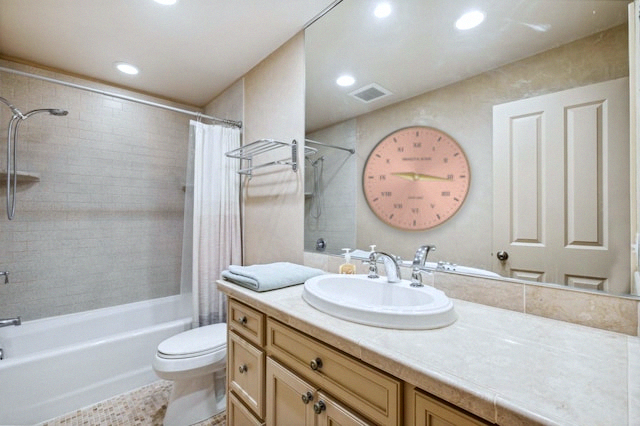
9 h 16 min
